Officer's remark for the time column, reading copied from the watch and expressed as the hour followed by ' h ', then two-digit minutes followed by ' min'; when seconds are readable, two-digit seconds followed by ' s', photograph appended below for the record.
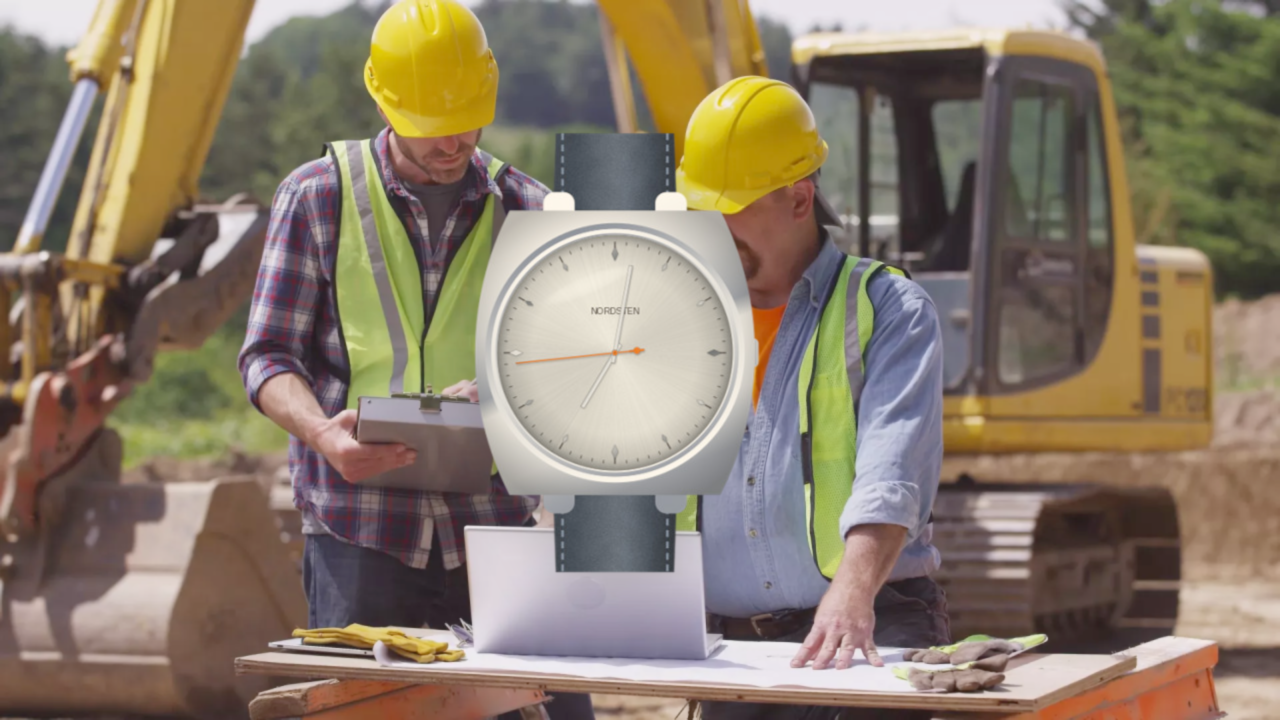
7 h 01 min 44 s
